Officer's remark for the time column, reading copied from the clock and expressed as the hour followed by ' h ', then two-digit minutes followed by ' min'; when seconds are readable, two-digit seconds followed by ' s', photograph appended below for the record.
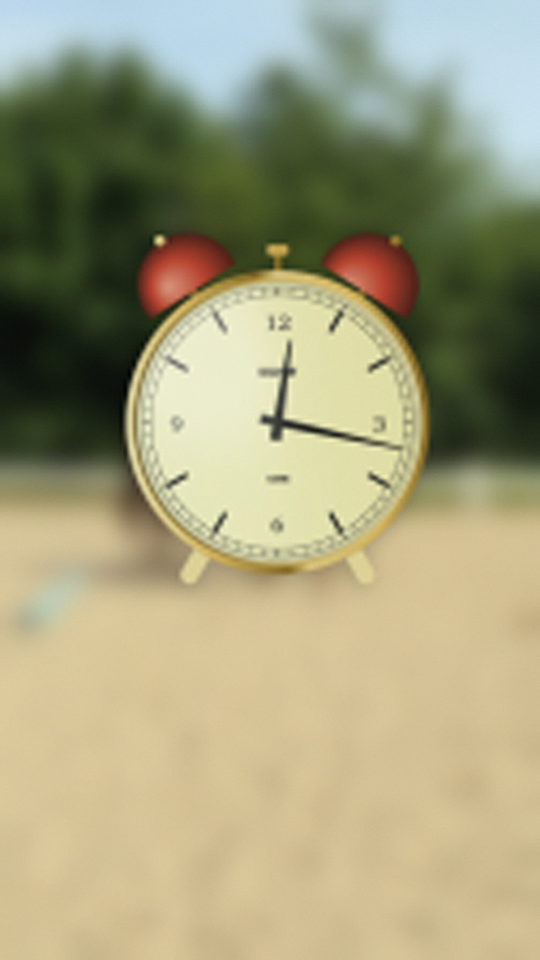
12 h 17 min
